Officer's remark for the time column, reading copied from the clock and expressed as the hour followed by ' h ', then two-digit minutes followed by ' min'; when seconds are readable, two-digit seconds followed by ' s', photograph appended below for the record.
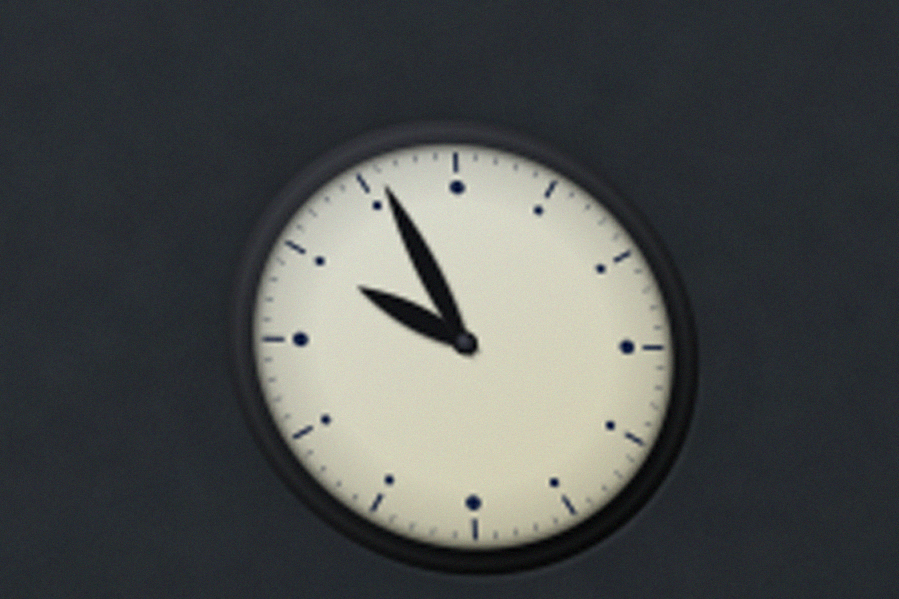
9 h 56 min
